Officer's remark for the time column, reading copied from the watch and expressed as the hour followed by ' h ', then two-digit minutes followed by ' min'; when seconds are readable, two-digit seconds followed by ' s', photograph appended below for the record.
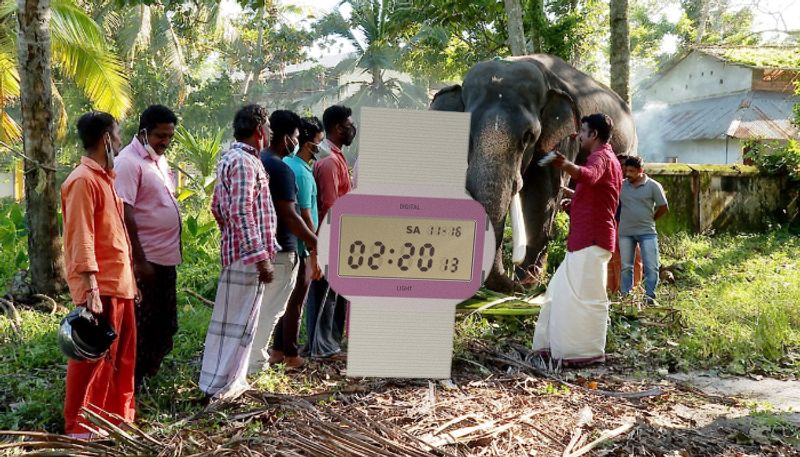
2 h 20 min 13 s
